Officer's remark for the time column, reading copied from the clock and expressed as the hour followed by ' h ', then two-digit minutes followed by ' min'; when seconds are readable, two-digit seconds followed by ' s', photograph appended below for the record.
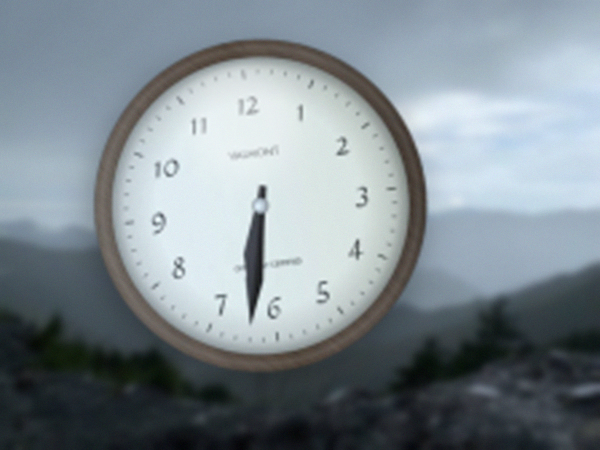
6 h 32 min
